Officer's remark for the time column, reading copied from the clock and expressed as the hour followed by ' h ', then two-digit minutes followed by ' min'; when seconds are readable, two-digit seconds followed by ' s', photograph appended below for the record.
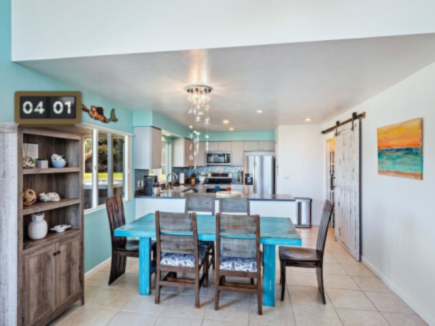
4 h 01 min
